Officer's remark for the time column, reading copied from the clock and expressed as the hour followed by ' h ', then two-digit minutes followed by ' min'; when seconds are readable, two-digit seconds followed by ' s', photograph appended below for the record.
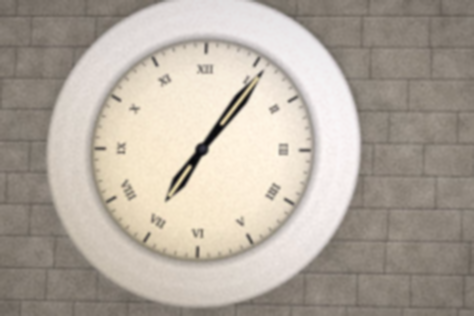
7 h 06 min
